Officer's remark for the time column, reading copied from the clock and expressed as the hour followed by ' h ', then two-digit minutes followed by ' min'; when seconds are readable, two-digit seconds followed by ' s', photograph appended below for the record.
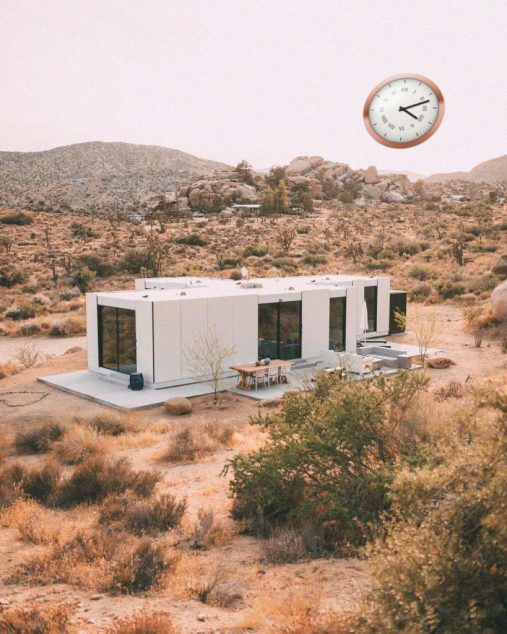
4 h 12 min
